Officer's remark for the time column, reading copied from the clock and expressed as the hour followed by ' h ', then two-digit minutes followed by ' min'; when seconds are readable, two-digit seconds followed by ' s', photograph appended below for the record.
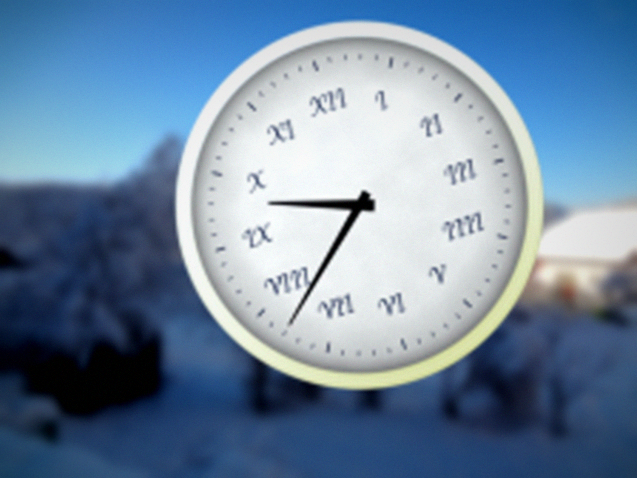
9 h 38 min
